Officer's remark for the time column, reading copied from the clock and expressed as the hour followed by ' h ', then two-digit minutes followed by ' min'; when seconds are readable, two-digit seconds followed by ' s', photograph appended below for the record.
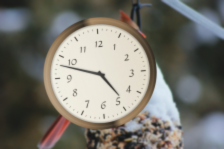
4 h 48 min
